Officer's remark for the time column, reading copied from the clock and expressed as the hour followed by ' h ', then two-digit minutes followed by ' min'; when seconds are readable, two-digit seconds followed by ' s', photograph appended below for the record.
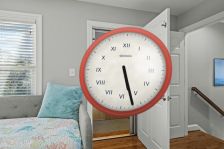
5 h 27 min
